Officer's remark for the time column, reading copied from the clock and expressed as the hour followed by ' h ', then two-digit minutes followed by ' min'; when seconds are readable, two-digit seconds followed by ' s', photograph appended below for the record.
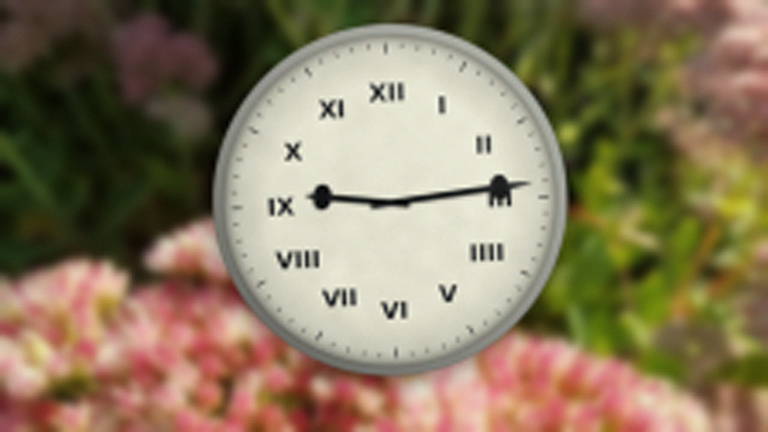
9 h 14 min
